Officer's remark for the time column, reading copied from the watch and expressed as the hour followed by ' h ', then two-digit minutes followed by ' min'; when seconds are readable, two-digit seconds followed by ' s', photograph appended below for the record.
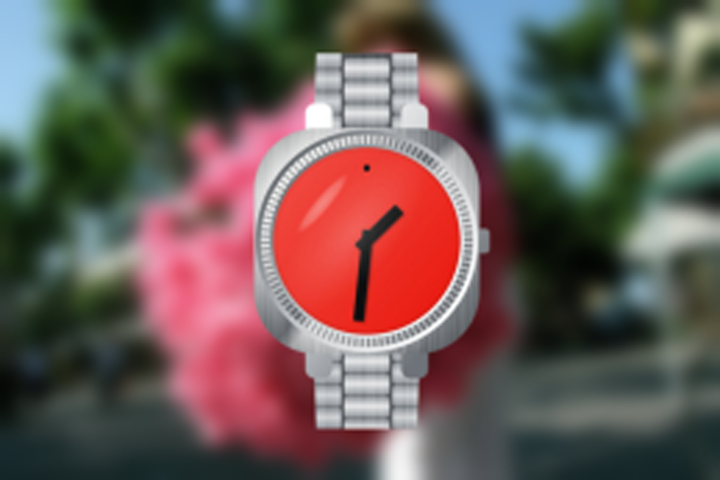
1 h 31 min
